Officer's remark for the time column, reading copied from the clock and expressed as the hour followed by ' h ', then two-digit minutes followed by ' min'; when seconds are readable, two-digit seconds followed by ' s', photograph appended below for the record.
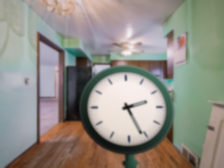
2 h 26 min
